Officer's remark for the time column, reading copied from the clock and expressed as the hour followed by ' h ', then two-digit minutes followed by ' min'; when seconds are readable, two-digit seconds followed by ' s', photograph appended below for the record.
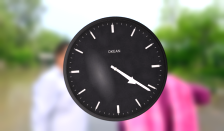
4 h 21 min
